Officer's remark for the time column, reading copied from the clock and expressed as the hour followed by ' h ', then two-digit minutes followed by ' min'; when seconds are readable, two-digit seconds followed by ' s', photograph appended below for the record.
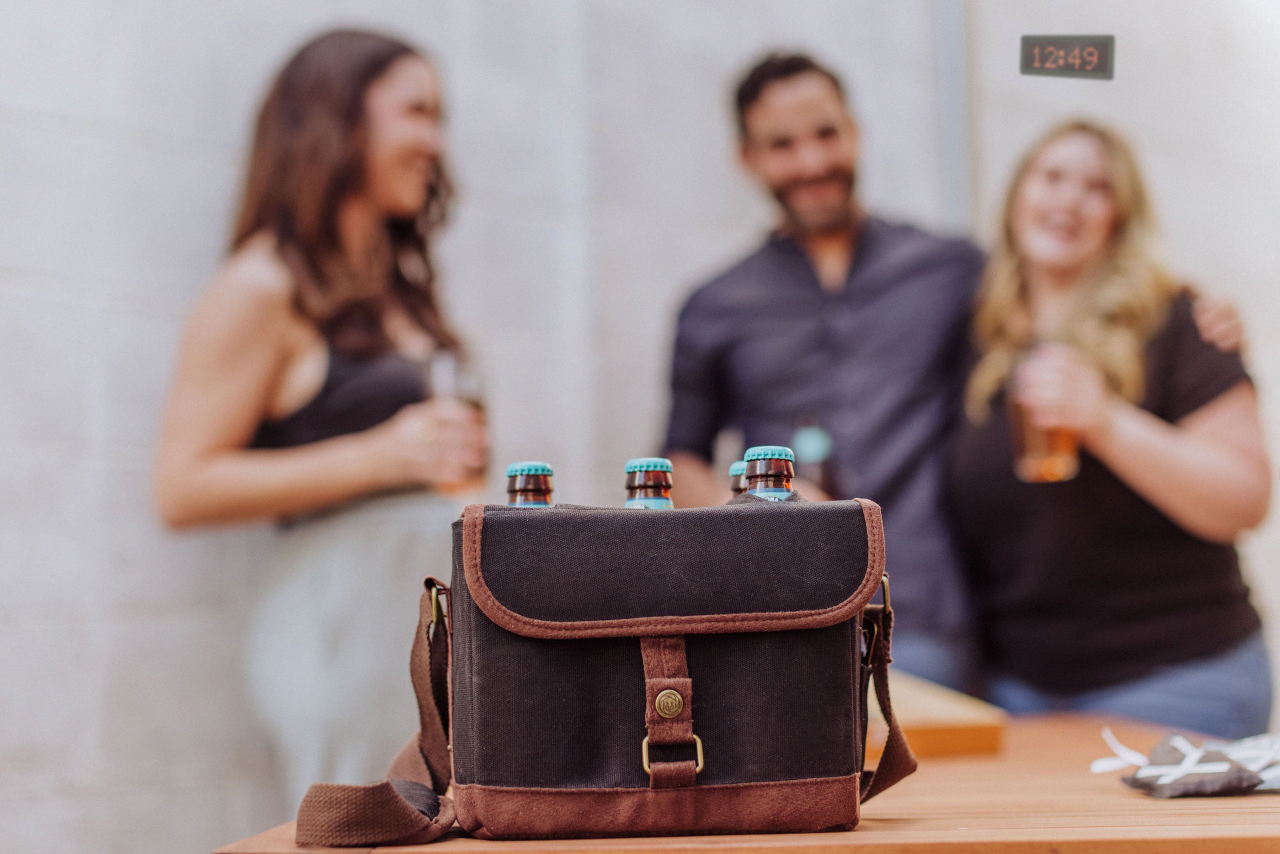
12 h 49 min
